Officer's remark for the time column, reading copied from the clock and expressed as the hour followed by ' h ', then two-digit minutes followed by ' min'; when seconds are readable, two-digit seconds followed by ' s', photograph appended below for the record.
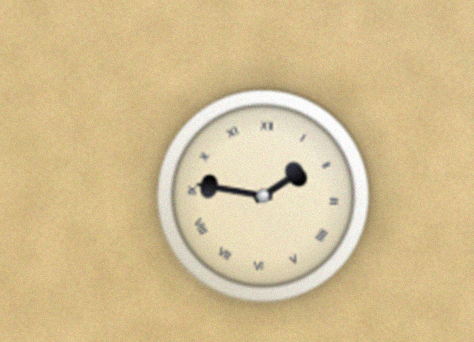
1 h 46 min
